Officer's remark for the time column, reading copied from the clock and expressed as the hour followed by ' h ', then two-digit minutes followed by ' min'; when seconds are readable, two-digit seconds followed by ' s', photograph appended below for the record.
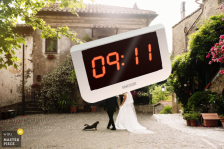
9 h 11 min
